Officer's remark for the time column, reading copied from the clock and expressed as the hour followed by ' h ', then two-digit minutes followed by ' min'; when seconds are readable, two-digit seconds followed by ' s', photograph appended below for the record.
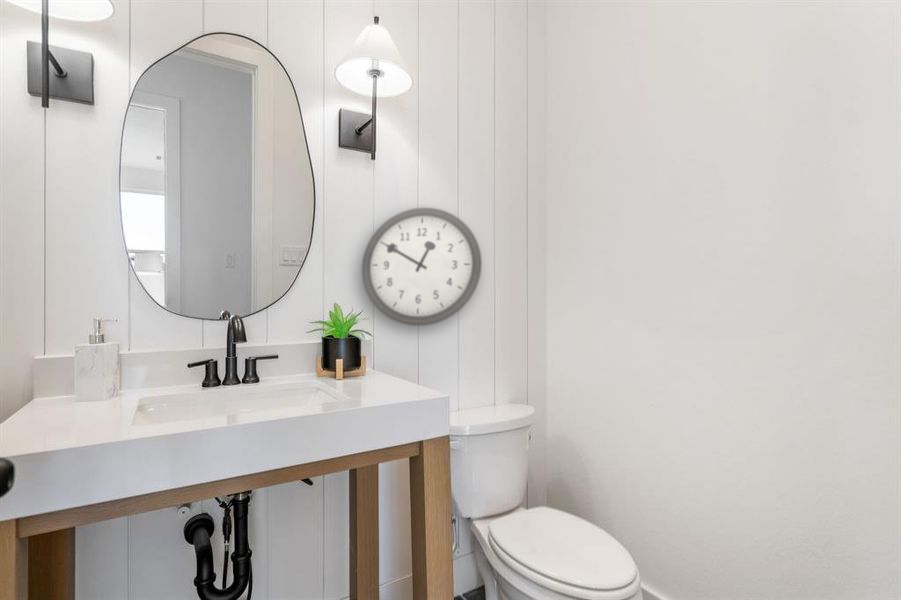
12 h 50 min
